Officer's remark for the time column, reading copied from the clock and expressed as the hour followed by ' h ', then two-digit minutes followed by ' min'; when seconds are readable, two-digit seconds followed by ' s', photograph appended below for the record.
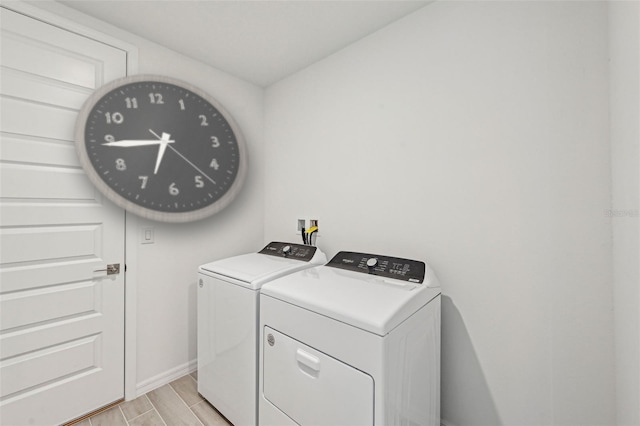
6 h 44 min 23 s
